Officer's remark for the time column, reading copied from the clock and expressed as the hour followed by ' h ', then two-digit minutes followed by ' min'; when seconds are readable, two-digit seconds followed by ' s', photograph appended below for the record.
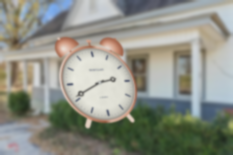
2 h 41 min
